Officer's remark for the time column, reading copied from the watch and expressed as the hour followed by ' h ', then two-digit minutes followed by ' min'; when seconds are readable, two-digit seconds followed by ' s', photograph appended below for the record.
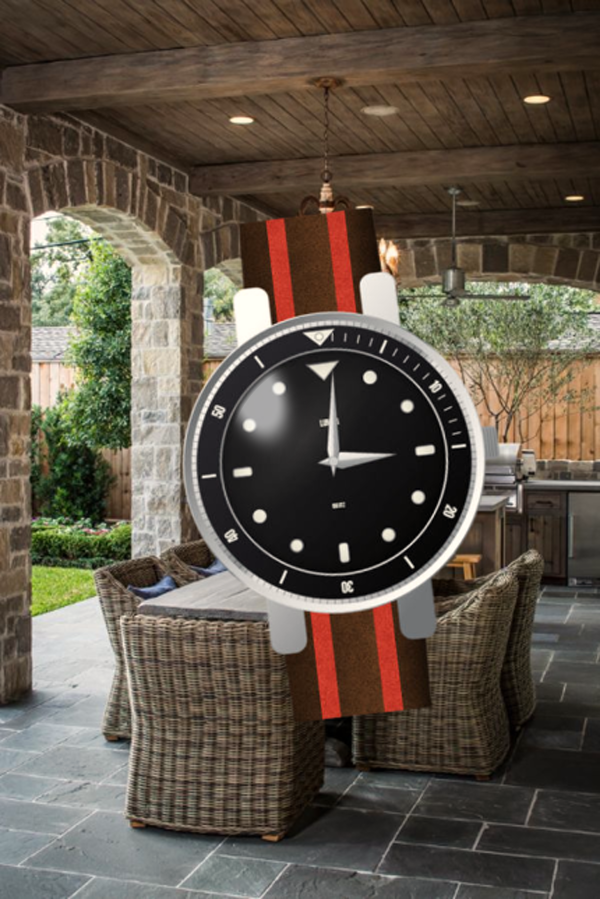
3 h 01 min
